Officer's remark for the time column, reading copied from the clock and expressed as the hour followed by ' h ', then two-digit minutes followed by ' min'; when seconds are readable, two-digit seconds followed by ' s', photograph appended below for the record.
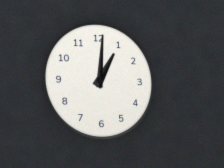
1 h 01 min
